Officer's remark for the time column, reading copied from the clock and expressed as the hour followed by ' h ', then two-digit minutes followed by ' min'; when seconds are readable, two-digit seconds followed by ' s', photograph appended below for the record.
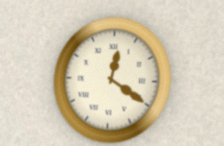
12 h 20 min
